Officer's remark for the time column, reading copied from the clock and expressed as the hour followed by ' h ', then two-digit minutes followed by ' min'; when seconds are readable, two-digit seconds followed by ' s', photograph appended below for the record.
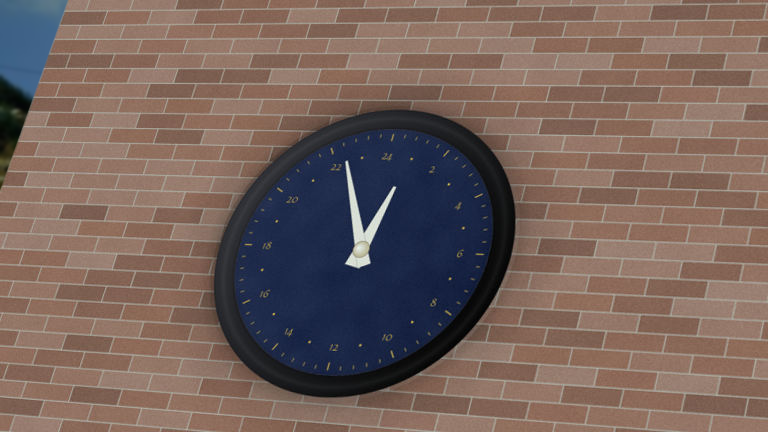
0 h 56 min
